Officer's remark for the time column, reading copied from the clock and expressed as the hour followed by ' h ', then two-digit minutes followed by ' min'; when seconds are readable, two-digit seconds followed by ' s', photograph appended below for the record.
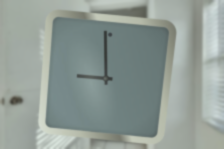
8 h 59 min
